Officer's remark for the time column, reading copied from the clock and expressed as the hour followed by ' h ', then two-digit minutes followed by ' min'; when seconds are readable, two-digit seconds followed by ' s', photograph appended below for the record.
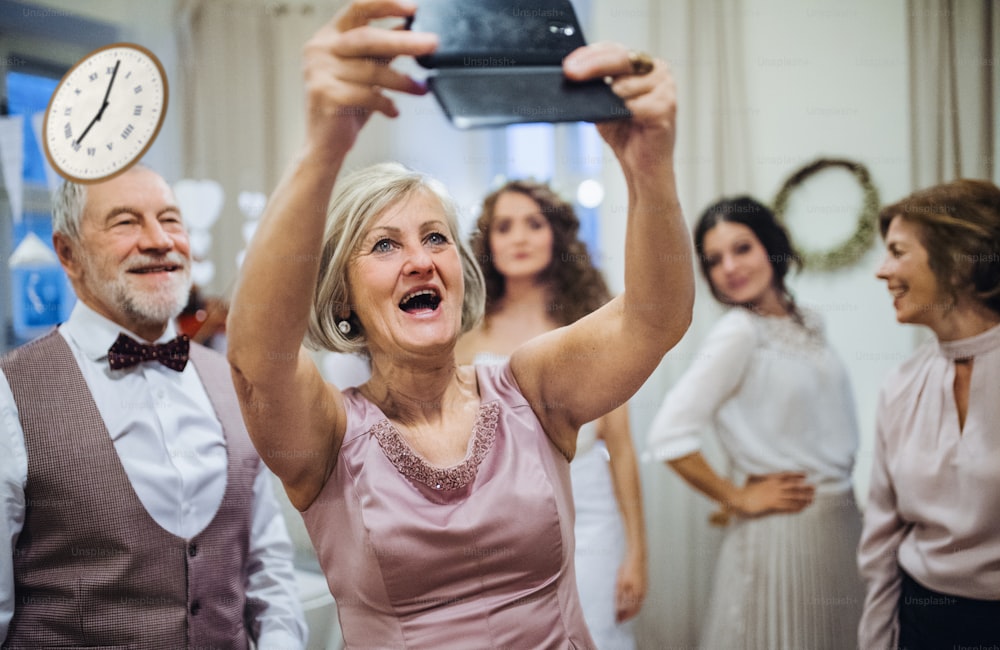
7 h 01 min
